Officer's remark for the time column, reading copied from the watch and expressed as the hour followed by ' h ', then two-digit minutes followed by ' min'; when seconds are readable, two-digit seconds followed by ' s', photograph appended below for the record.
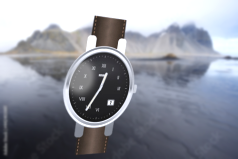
12 h 35 min
